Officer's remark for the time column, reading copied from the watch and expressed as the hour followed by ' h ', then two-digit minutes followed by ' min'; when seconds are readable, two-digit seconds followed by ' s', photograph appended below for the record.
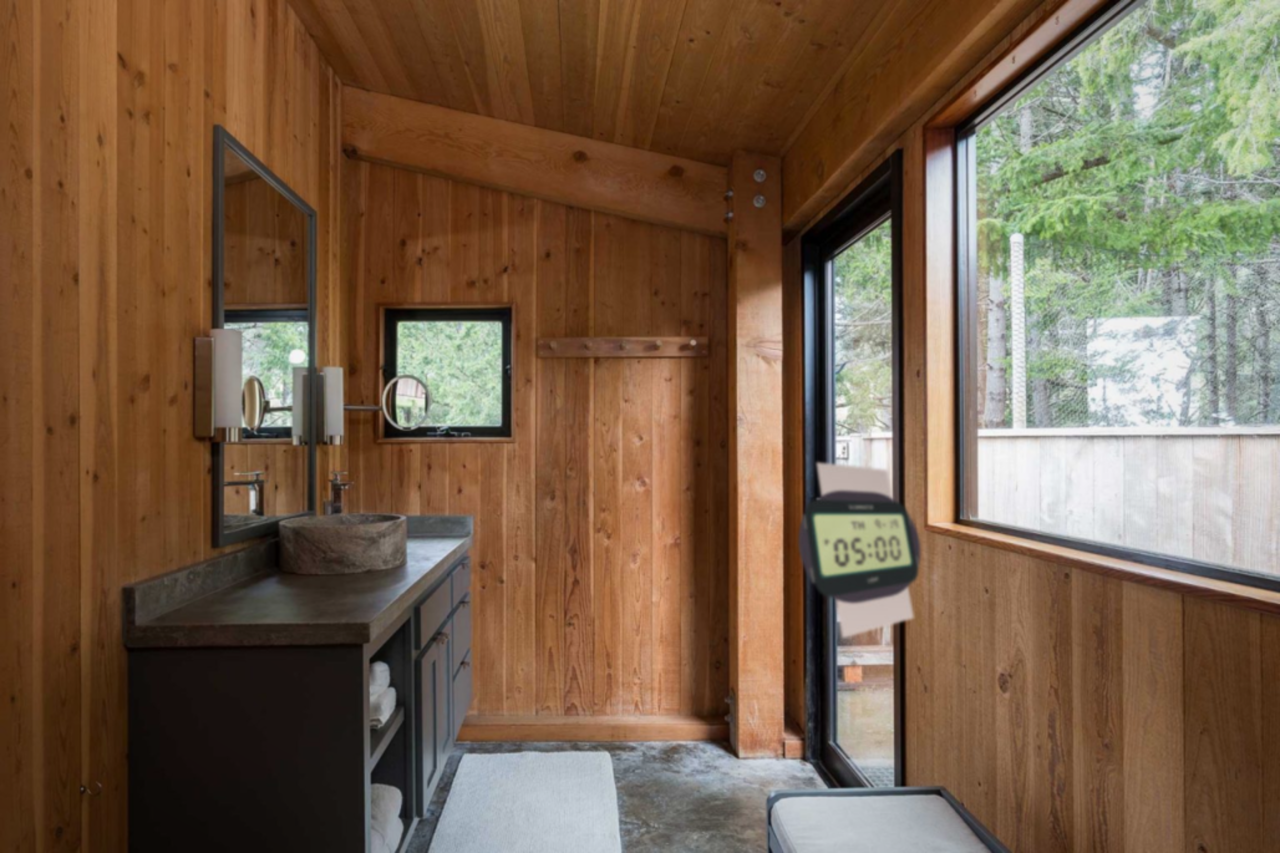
5 h 00 min
